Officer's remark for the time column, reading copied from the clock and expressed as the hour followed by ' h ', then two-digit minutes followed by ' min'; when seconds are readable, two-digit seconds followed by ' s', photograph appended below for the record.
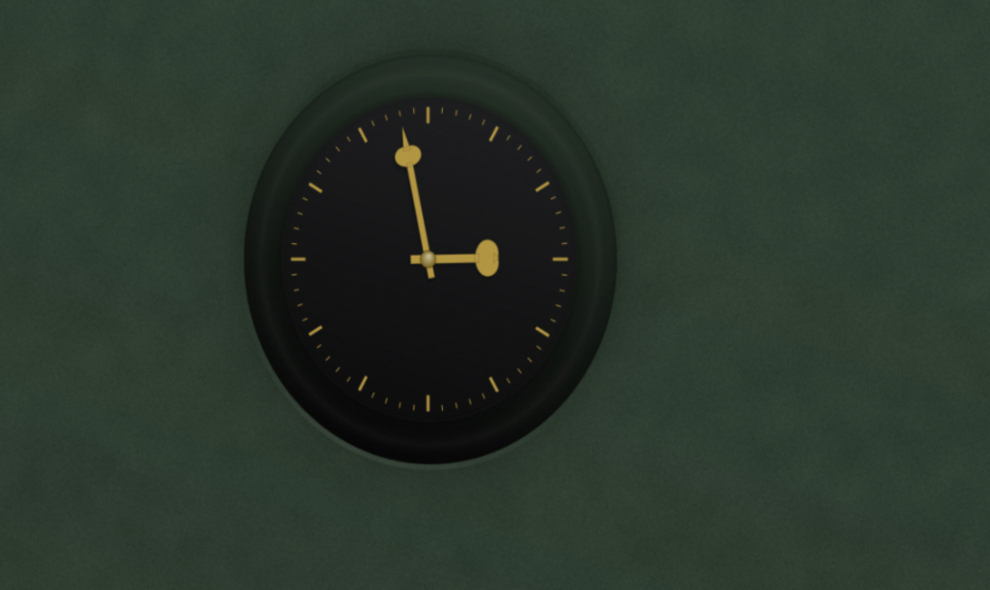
2 h 58 min
